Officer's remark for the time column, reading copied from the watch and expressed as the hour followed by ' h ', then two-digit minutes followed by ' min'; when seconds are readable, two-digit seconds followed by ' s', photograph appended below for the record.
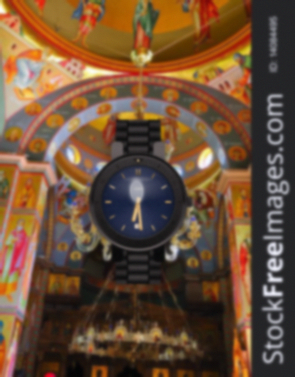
6 h 29 min
